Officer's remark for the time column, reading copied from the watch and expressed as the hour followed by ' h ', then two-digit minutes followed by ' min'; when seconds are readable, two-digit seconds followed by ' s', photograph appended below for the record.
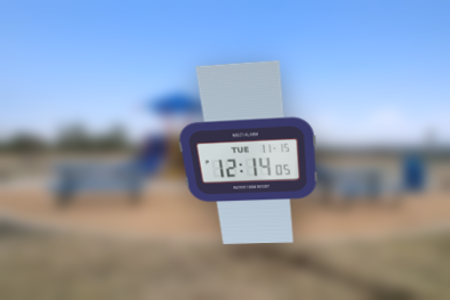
12 h 14 min 05 s
